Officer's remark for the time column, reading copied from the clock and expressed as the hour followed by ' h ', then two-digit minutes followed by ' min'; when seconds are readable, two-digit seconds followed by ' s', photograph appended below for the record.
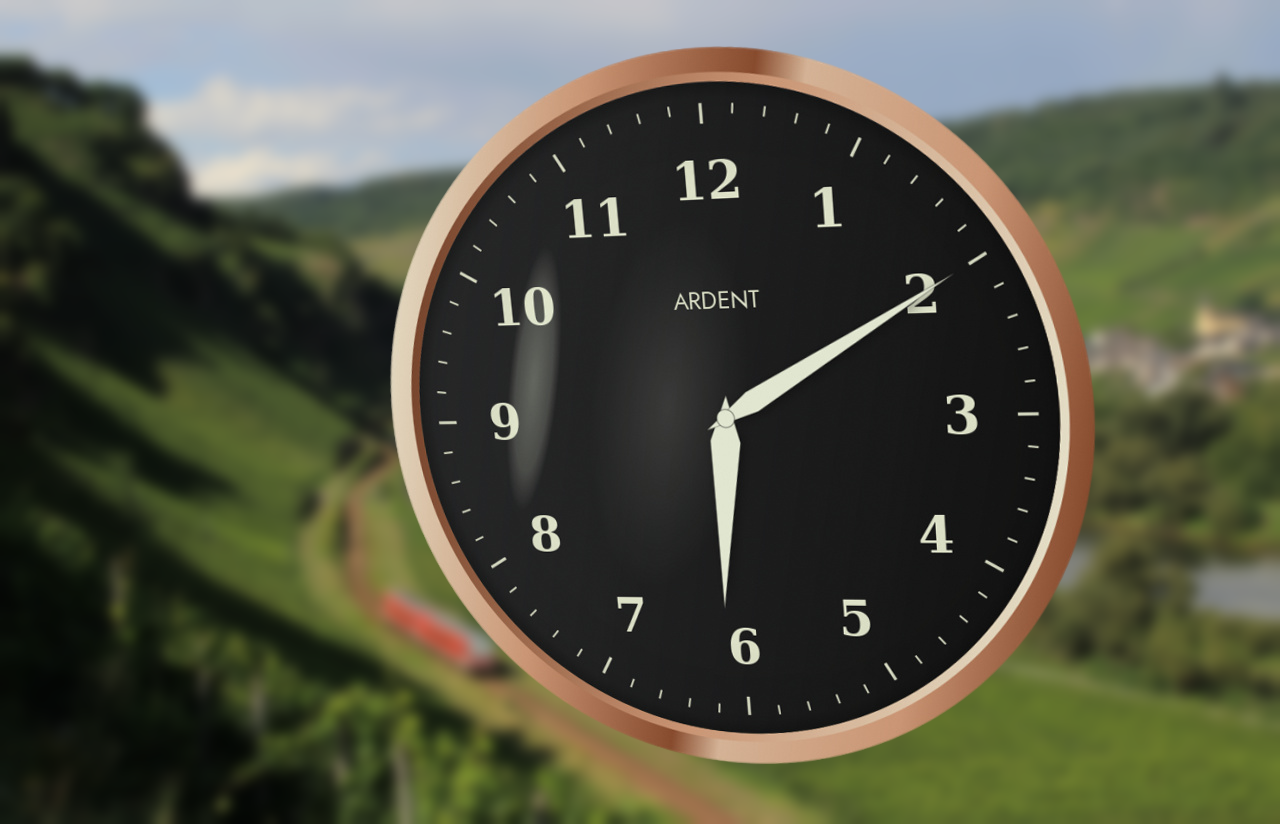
6 h 10 min
